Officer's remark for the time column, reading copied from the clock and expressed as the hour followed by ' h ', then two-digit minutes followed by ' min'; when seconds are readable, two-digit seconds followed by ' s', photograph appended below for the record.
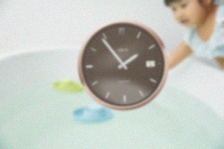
1 h 54 min
